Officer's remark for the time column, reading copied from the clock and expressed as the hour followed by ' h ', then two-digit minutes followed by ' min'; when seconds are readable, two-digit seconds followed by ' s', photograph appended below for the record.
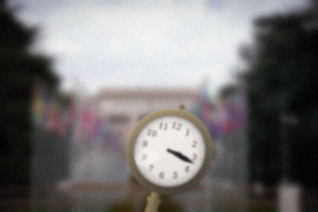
3 h 17 min
